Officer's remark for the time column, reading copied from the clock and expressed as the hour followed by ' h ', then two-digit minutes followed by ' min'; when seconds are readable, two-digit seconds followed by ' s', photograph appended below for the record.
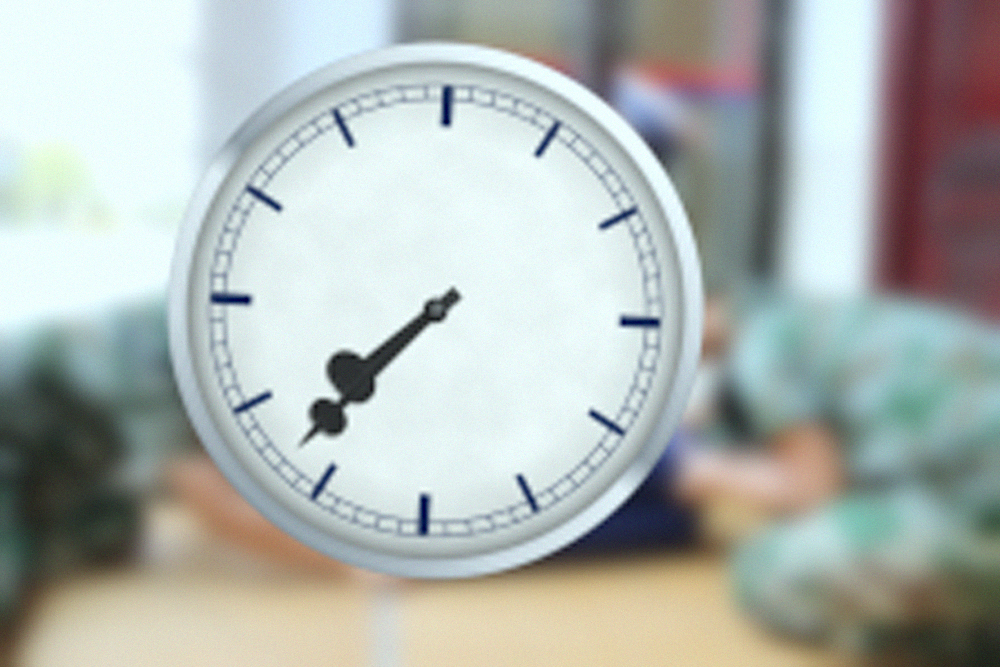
7 h 37 min
